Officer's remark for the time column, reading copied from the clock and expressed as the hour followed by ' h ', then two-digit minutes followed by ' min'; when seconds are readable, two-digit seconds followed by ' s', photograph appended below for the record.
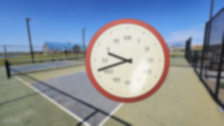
9 h 42 min
